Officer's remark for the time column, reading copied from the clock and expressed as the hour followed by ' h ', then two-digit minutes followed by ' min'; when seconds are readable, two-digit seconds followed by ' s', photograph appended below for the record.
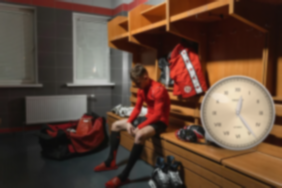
12 h 24 min
